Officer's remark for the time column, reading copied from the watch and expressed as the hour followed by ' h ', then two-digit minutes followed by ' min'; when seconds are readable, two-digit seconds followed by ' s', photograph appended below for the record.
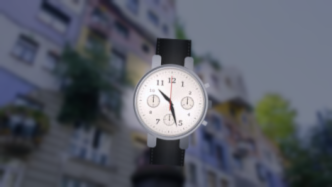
10 h 27 min
